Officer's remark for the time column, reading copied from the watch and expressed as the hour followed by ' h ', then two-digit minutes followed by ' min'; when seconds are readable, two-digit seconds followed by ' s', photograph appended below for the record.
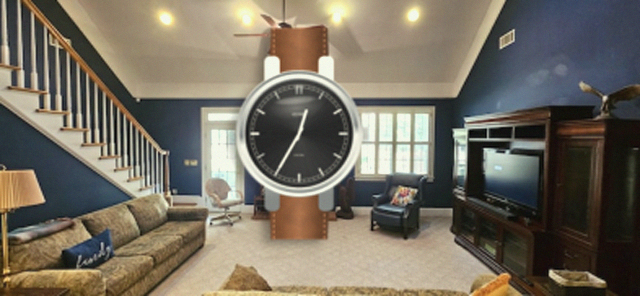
12 h 35 min
